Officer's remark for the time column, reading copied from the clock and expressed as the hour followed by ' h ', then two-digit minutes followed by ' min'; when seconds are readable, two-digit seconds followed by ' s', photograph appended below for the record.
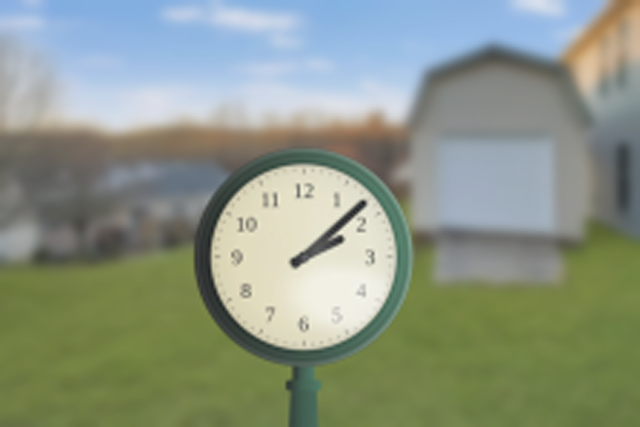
2 h 08 min
